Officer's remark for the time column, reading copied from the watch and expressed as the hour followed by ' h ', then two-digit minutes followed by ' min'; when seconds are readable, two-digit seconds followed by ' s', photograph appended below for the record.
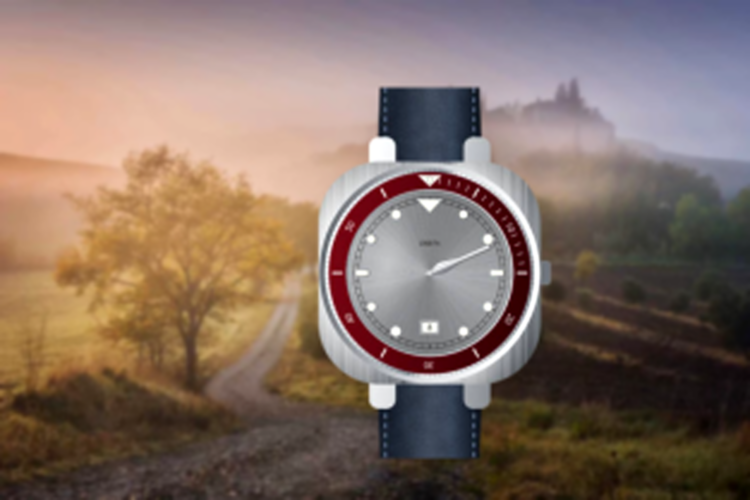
2 h 11 min
